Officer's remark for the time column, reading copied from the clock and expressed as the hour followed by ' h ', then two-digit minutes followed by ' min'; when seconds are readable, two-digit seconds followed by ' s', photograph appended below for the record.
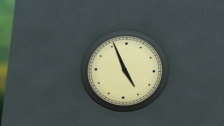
4 h 56 min
